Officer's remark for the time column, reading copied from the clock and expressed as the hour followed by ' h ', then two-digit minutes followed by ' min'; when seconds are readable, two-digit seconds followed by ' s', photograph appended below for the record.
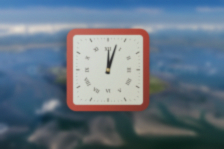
12 h 03 min
